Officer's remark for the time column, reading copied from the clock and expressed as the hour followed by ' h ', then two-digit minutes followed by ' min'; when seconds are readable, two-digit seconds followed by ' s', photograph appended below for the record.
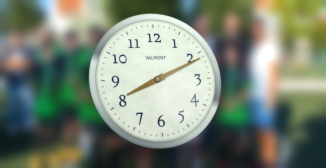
8 h 11 min
